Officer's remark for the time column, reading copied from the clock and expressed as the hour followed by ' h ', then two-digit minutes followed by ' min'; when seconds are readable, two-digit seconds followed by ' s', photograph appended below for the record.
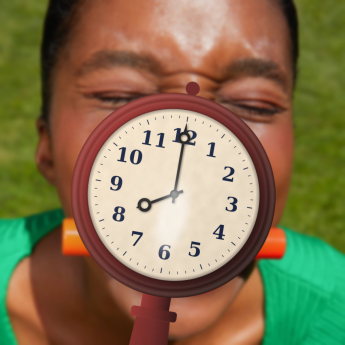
8 h 00 min
